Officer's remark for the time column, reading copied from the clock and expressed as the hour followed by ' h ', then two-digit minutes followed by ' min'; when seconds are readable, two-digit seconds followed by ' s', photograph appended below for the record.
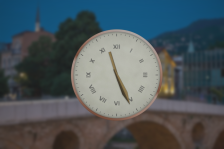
11 h 26 min
